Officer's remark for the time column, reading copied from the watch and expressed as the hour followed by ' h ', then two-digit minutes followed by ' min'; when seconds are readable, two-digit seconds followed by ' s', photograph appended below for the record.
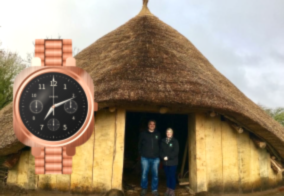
7 h 11 min
